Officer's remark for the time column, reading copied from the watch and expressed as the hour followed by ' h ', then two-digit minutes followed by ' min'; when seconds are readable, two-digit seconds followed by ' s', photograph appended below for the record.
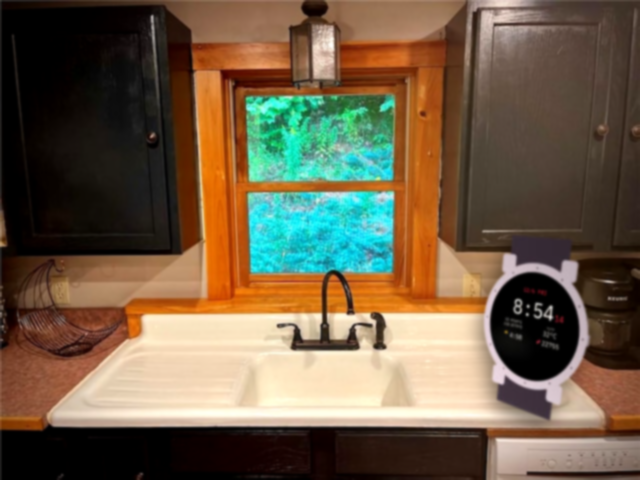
8 h 54 min
